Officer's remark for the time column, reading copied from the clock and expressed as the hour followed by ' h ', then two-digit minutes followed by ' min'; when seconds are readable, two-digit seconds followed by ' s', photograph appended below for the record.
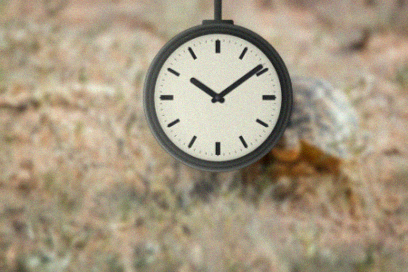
10 h 09 min
